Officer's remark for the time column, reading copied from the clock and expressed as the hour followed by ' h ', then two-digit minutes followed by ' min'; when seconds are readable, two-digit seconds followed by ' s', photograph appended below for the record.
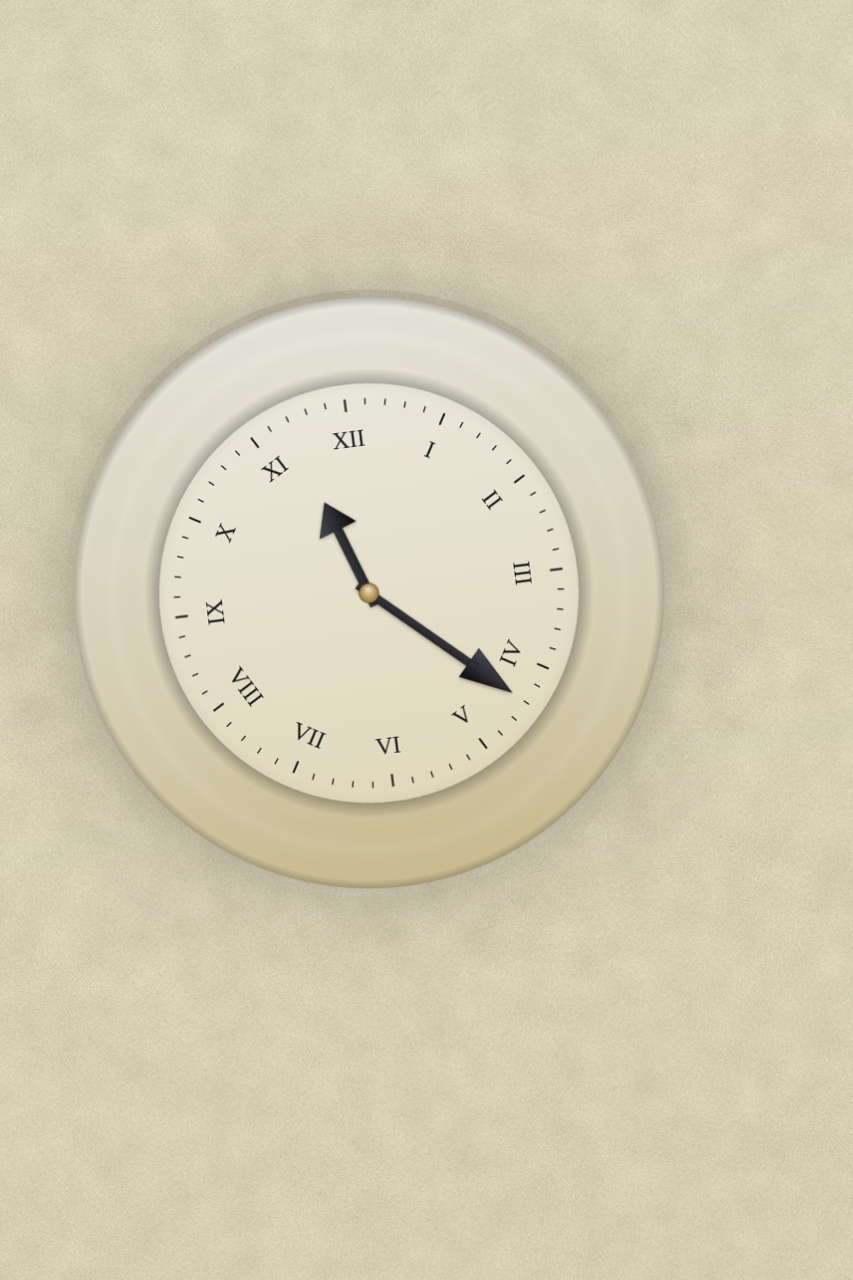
11 h 22 min
